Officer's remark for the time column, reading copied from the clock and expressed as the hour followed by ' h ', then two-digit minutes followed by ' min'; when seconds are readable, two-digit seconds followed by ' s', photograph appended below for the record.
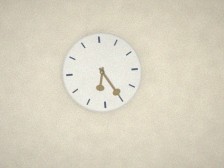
6 h 25 min
